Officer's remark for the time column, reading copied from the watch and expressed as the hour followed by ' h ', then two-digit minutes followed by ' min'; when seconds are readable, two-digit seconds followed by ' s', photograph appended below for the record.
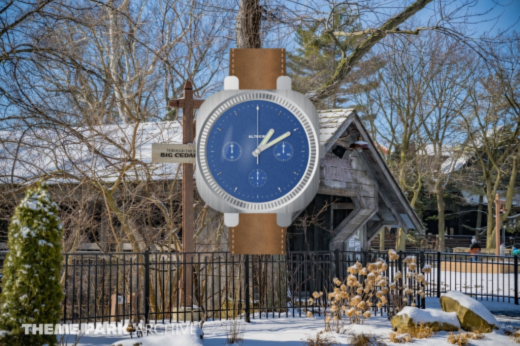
1 h 10 min
